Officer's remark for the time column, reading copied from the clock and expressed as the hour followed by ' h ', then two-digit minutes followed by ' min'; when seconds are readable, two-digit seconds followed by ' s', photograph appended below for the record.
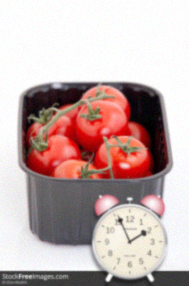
1 h 56 min
